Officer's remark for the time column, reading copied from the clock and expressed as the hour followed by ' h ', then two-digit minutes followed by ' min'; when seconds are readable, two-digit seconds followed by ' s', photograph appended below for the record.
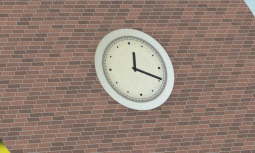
12 h 19 min
